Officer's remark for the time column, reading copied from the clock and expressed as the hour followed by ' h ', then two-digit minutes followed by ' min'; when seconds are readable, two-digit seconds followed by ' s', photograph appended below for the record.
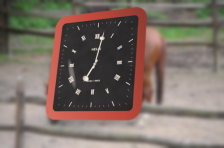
7 h 02 min
